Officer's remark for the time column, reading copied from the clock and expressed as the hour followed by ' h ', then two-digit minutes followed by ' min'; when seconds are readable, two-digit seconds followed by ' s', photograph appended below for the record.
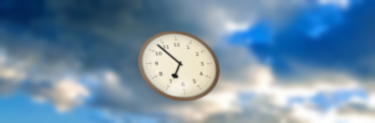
6 h 53 min
